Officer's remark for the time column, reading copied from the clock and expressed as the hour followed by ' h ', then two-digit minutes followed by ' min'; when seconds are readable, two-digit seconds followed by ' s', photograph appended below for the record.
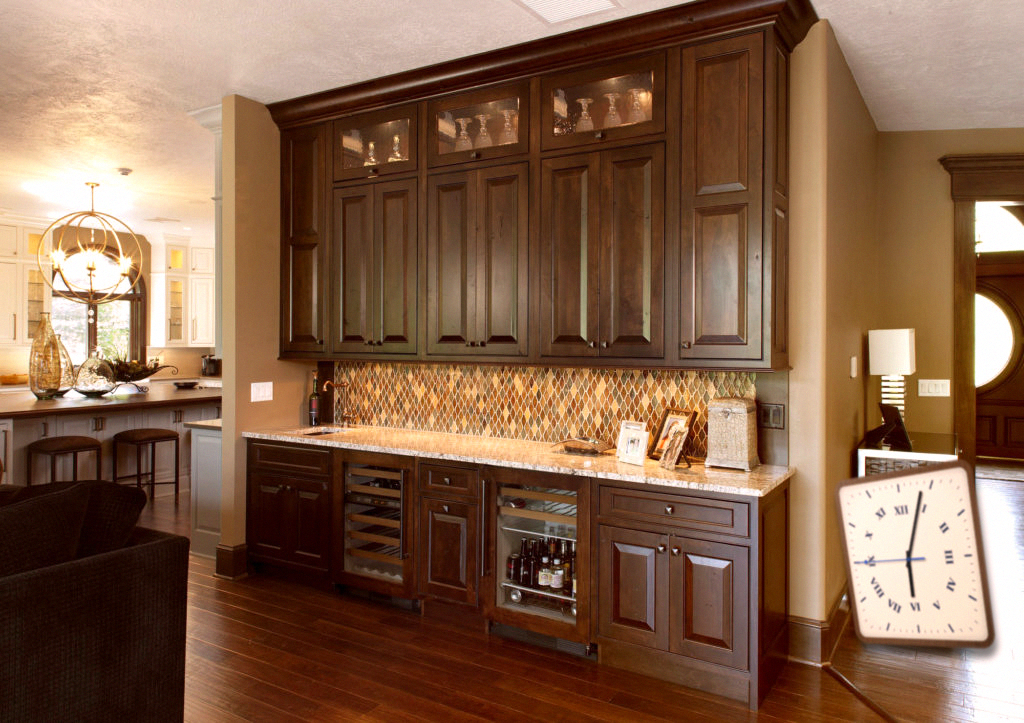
6 h 03 min 45 s
